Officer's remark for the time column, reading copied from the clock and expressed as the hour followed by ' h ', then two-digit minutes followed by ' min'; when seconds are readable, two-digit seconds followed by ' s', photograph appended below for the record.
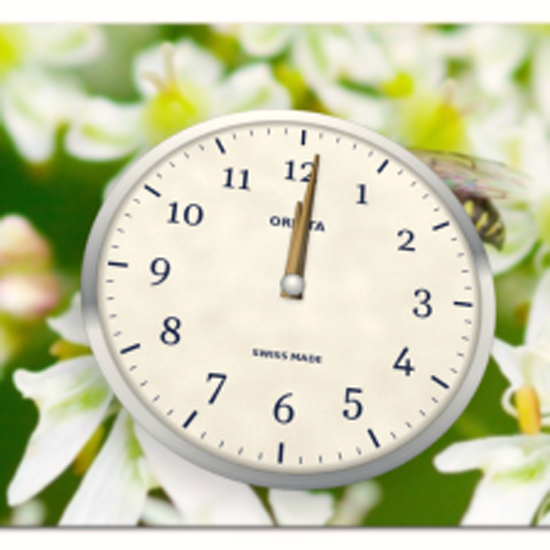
12 h 01 min
